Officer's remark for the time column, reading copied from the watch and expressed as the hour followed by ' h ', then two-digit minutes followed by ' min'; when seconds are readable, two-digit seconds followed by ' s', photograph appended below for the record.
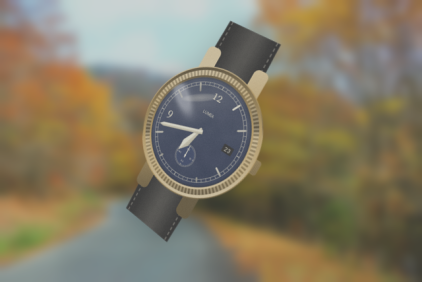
6 h 42 min
